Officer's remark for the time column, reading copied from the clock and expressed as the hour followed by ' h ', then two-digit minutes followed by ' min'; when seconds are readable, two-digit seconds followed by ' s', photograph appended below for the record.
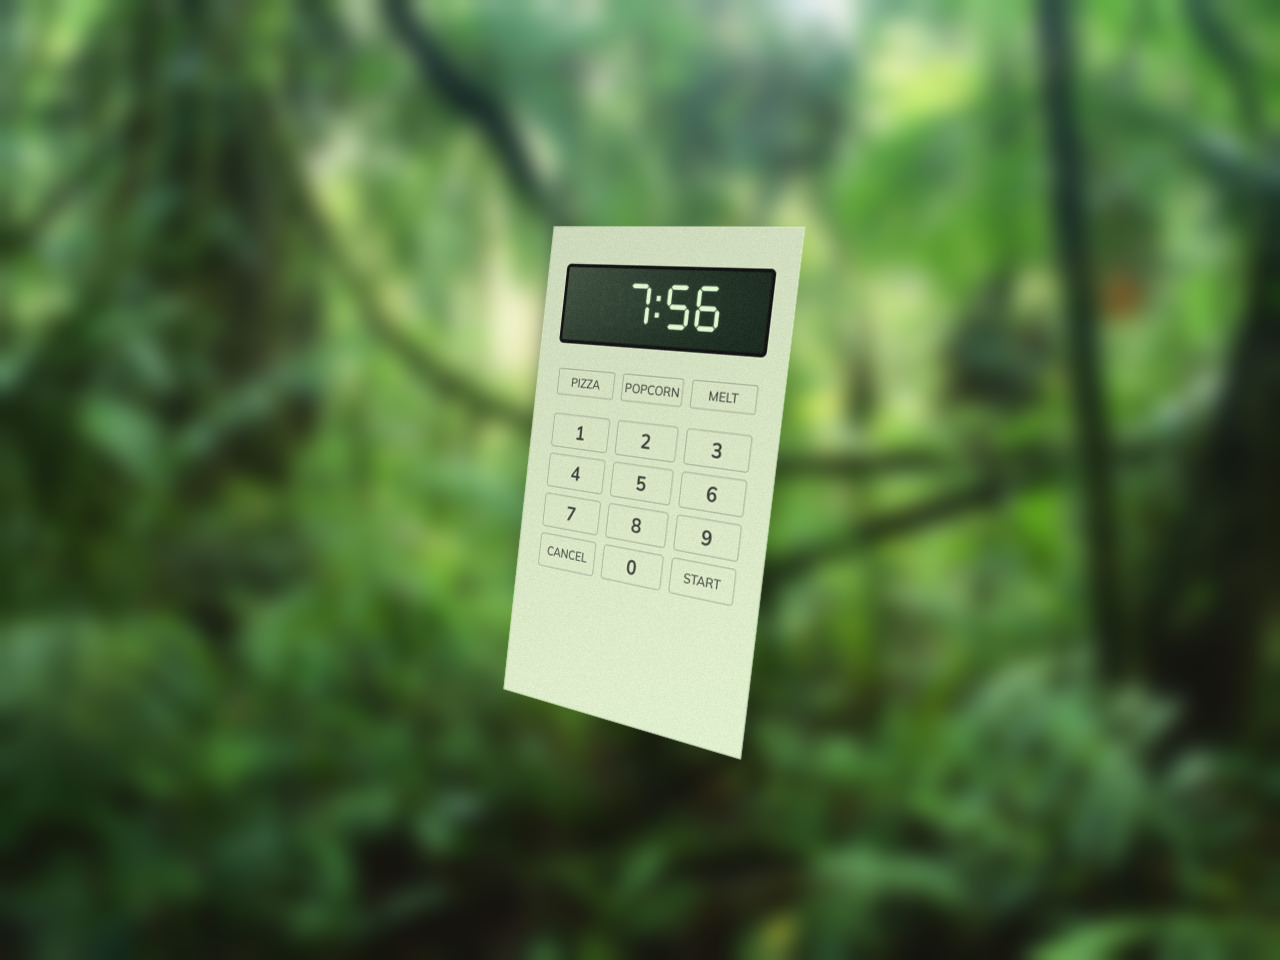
7 h 56 min
